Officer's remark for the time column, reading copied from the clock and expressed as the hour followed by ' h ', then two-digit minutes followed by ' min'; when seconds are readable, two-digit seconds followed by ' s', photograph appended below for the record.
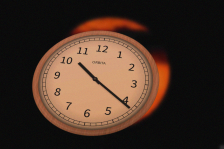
10 h 21 min
